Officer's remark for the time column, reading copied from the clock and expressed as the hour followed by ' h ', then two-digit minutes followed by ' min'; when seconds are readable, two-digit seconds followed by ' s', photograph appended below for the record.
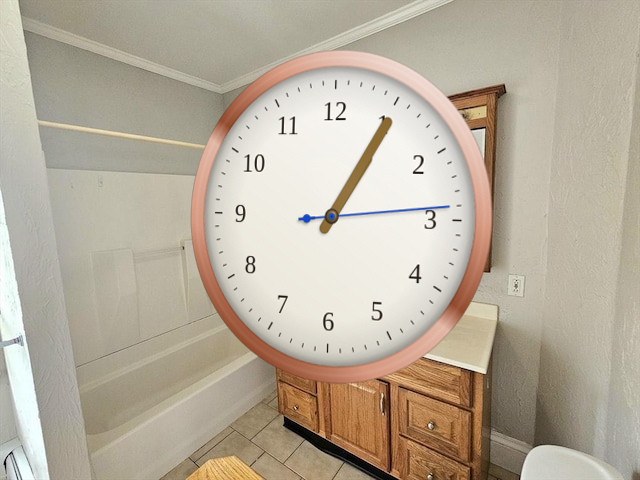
1 h 05 min 14 s
